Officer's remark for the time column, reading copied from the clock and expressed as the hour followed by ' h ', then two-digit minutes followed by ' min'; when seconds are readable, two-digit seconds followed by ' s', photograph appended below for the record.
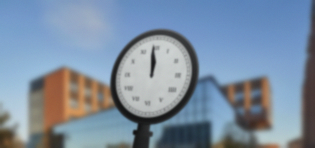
11 h 59 min
